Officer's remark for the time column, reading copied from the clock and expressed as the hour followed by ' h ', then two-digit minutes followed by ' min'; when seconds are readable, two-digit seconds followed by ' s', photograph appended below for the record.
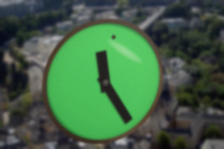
11 h 23 min
